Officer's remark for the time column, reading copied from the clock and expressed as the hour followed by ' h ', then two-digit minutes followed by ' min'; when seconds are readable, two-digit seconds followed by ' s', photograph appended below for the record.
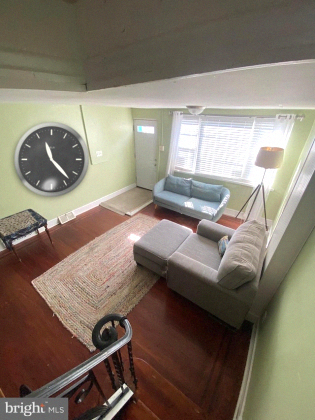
11 h 23 min
